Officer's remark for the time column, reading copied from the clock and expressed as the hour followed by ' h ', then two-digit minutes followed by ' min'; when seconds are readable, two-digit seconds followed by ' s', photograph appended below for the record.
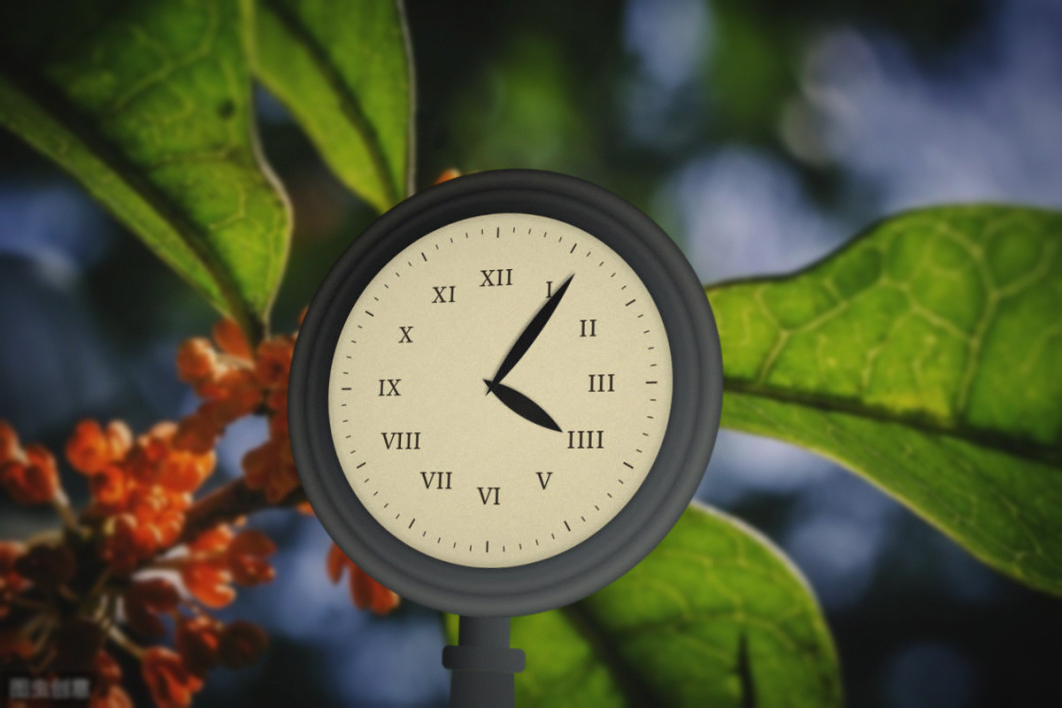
4 h 06 min
